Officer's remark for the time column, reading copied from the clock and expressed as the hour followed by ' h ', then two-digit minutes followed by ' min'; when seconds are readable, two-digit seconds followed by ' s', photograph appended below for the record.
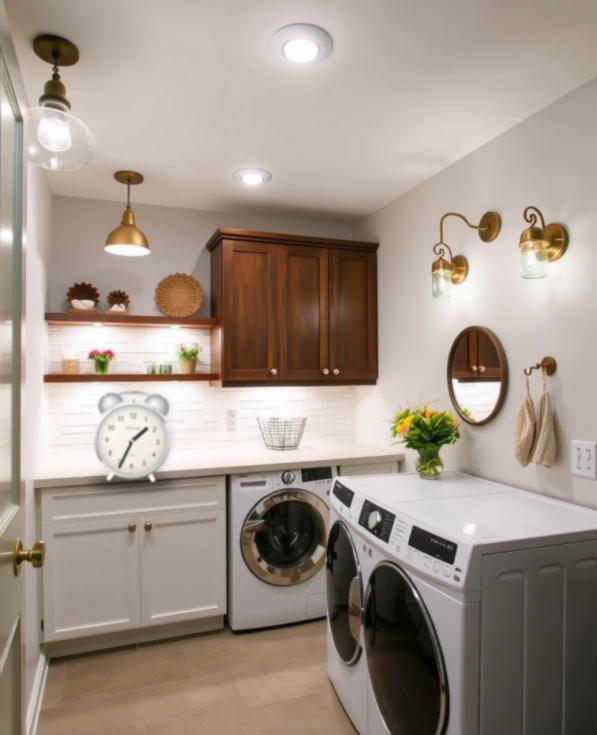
1 h 34 min
